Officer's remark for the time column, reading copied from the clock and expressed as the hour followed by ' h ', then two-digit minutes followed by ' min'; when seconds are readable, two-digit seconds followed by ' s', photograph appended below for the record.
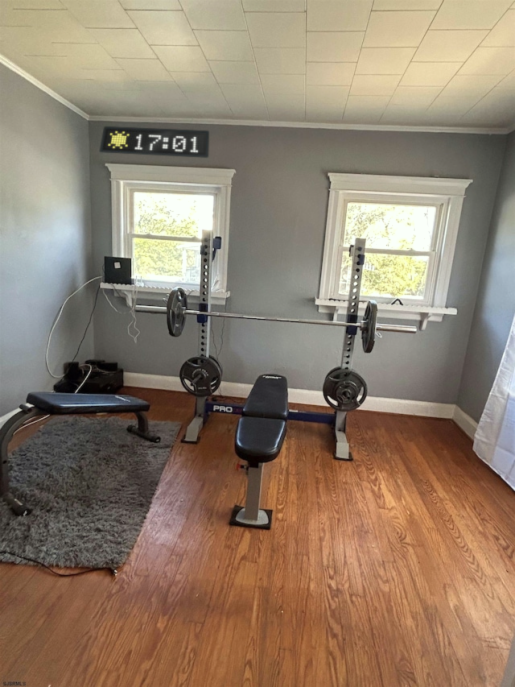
17 h 01 min
